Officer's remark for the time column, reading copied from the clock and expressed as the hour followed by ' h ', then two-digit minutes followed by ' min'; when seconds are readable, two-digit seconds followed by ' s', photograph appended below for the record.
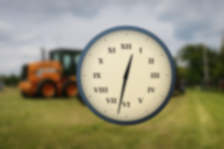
12 h 32 min
